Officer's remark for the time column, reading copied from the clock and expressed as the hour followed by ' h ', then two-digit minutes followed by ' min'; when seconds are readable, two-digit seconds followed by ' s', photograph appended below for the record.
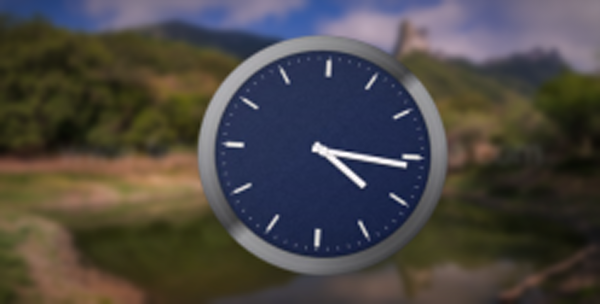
4 h 16 min
